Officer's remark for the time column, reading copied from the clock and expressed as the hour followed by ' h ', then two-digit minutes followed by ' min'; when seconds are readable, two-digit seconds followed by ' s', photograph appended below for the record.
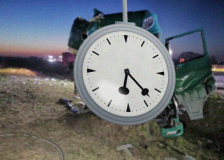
6 h 23 min
